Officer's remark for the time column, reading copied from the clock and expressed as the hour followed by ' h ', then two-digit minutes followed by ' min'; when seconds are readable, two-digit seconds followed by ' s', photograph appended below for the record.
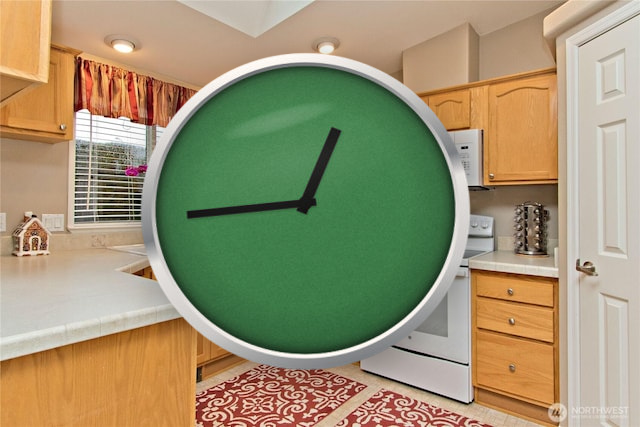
12 h 44 min
